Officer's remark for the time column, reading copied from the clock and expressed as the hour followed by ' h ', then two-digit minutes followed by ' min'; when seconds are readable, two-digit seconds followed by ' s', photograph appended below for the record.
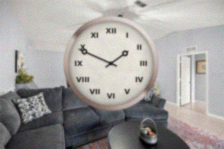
1 h 49 min
